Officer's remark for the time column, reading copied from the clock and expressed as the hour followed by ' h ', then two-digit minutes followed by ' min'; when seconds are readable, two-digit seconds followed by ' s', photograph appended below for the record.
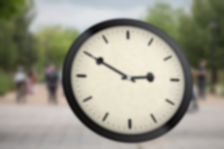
2 h 50 min
